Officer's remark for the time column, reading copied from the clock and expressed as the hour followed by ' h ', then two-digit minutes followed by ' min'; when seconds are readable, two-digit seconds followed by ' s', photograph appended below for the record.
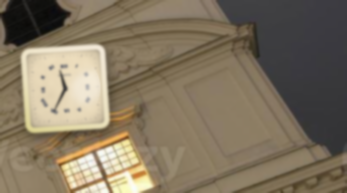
11 h 35 min
